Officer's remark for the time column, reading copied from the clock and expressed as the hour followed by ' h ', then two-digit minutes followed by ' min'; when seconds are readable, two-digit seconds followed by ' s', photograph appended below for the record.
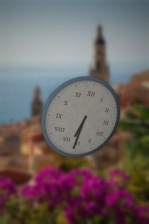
6 h 31 min
